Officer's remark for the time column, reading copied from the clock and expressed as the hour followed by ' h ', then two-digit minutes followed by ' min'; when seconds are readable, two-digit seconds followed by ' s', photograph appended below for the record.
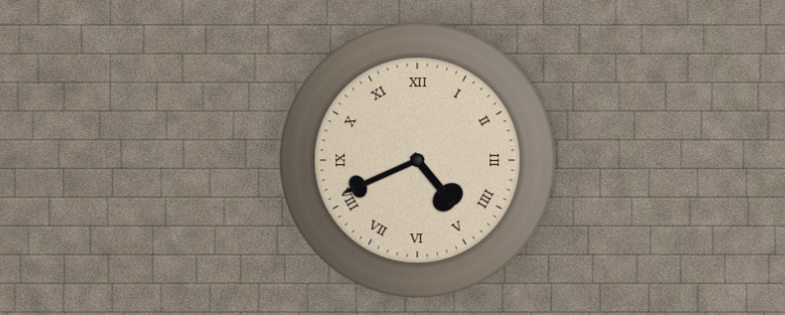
4 h 41 min
